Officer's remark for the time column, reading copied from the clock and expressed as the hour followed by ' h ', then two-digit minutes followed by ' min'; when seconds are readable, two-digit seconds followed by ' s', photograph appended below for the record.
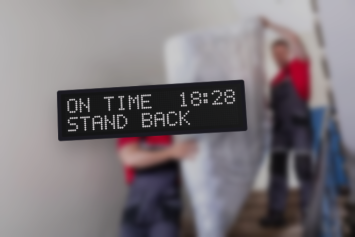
18 h 28 min
